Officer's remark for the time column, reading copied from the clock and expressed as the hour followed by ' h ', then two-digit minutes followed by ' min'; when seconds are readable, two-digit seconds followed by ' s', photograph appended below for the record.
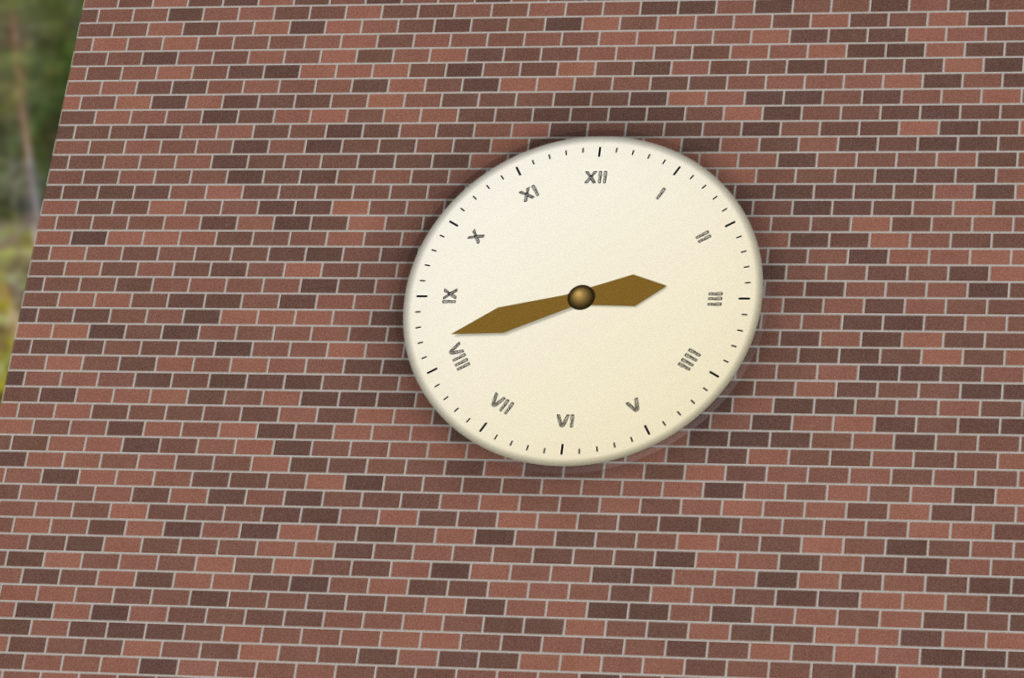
2 h 42 min
